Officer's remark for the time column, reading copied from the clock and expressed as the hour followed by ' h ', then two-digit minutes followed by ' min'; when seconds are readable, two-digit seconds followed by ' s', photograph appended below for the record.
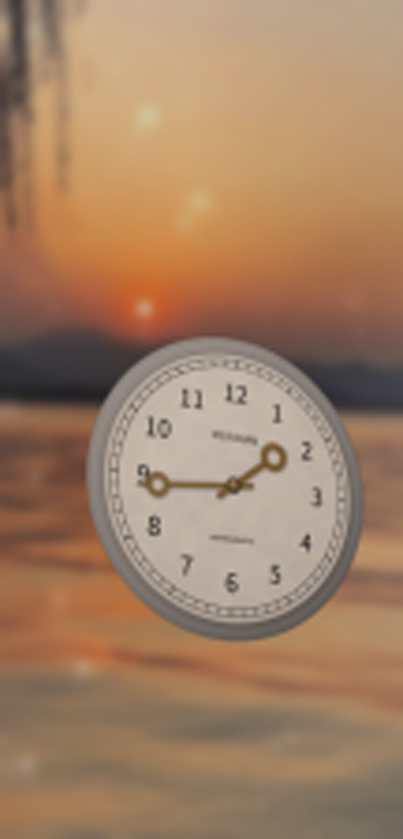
1 h 44 min
